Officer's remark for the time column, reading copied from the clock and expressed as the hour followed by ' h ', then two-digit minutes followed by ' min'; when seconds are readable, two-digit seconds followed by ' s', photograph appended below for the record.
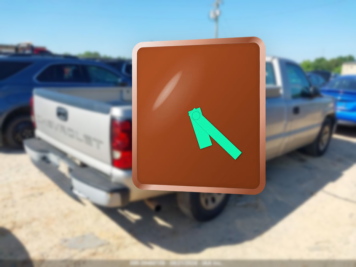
5 h 22 min
